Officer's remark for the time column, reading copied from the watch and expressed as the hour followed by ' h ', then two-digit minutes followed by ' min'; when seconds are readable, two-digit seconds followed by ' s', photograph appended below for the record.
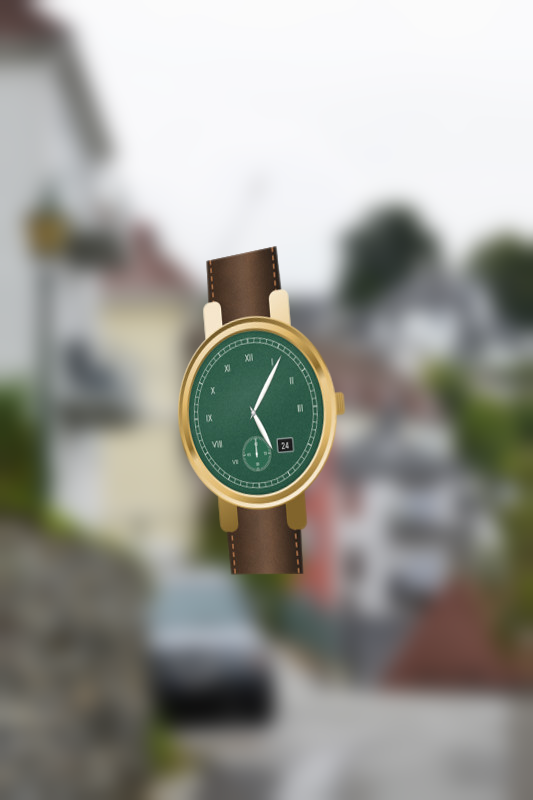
5 h 06 min
